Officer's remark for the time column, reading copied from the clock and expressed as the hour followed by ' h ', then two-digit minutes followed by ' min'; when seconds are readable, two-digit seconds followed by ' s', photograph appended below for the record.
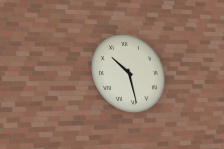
10 h 29 min
